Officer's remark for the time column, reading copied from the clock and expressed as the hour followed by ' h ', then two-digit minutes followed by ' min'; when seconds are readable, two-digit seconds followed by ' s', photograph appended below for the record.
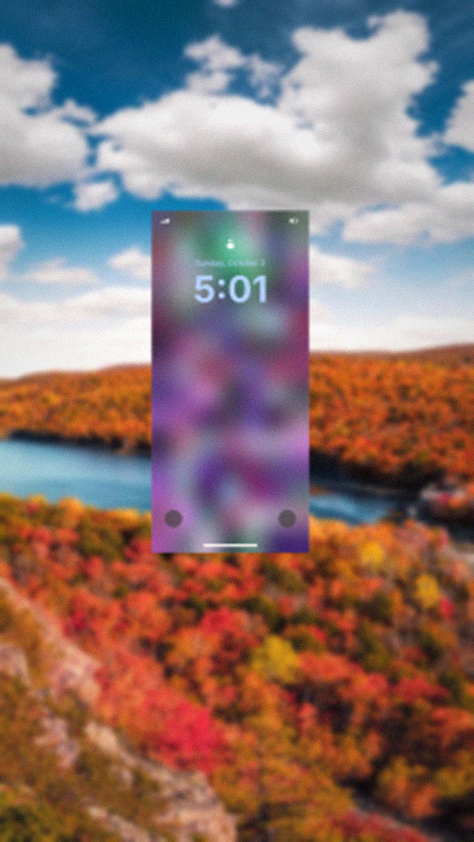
5 h 01 min
